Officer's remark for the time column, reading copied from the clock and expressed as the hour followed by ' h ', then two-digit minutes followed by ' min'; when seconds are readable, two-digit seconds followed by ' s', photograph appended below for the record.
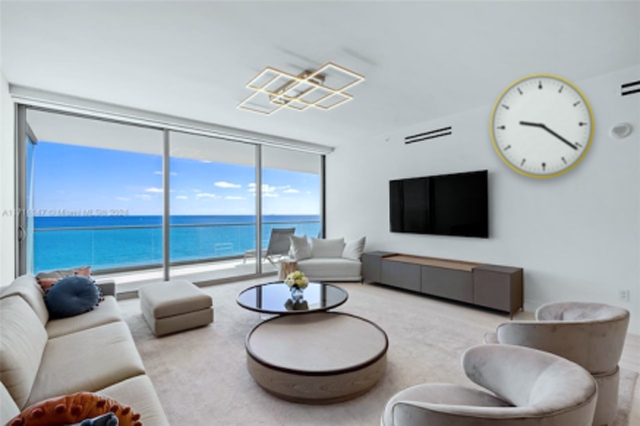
9 h 21 min
